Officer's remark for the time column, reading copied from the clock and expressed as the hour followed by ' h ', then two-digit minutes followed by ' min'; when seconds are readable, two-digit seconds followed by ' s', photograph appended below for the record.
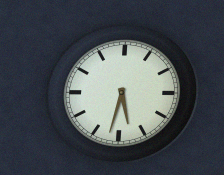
5 h 32 min
